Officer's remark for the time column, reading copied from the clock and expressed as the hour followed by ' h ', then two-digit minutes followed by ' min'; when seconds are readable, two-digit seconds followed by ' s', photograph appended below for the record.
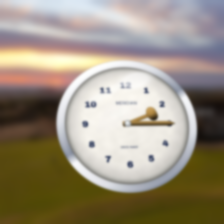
2 h 15 min
